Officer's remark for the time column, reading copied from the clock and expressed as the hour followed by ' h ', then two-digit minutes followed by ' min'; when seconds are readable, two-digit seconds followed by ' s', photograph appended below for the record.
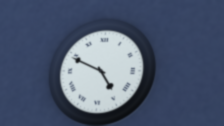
4 h 49 min
